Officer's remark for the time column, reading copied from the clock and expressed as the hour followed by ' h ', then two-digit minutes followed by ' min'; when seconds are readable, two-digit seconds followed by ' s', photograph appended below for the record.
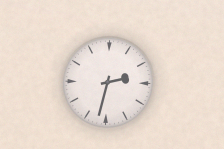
2 h 32 min
